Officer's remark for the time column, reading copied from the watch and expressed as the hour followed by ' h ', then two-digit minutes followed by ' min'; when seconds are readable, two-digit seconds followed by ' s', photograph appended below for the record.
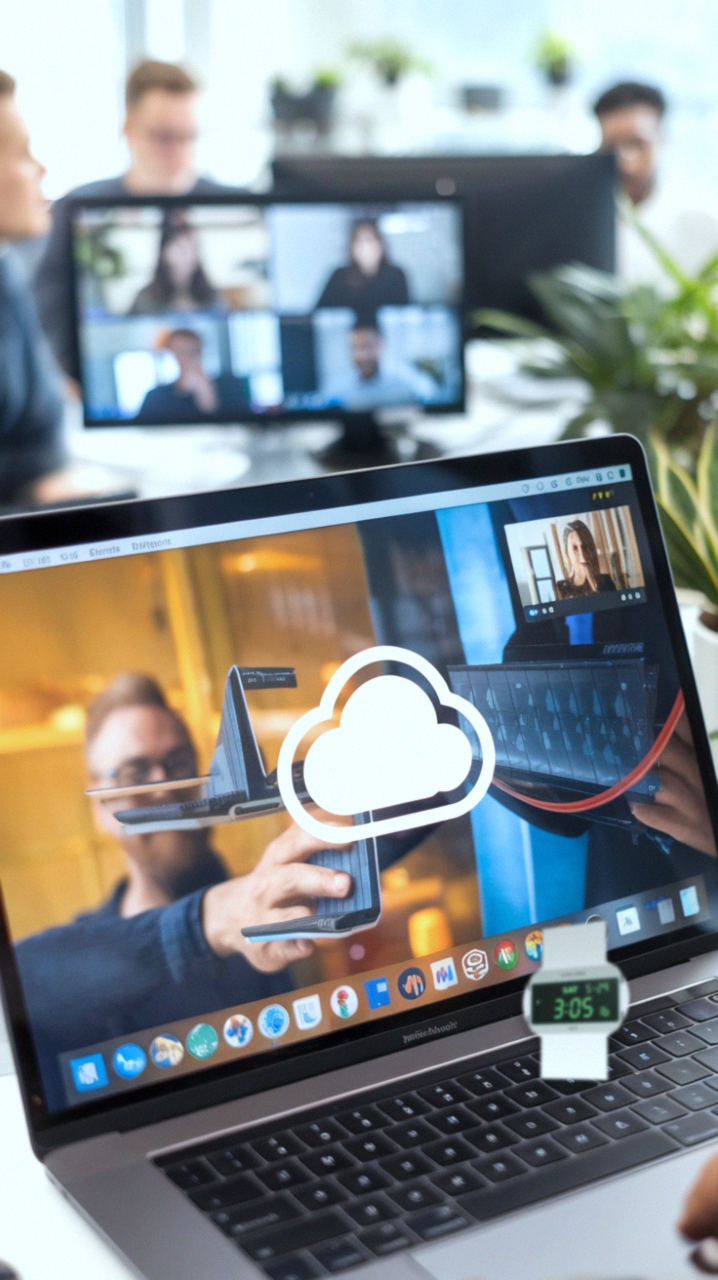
3 h 05 min
